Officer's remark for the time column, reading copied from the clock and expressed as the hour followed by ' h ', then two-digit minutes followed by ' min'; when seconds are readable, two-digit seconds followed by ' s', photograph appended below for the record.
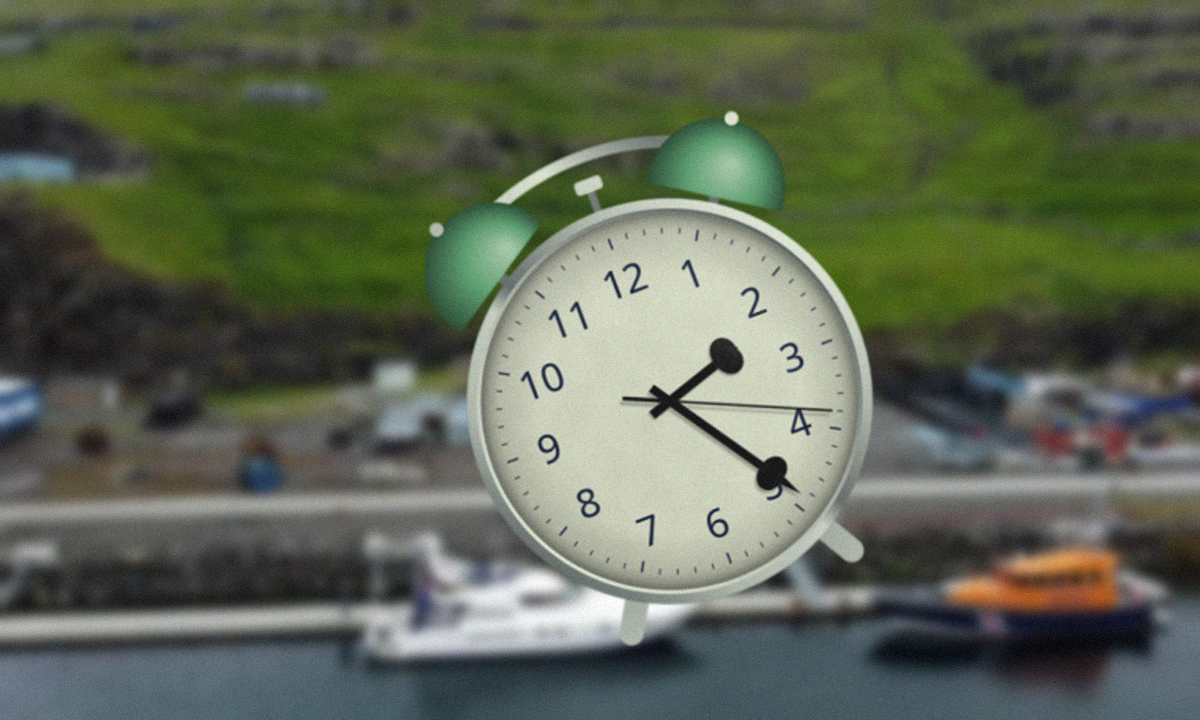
2 h 24 min 19 s
